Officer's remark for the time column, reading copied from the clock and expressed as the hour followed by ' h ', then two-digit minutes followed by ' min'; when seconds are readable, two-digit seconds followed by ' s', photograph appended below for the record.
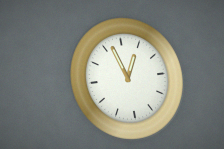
12 h 57 min
